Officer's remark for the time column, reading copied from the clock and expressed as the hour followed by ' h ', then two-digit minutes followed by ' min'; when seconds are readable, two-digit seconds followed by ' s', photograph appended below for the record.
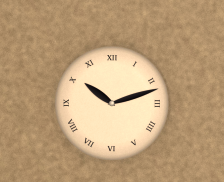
10 h 12 min
